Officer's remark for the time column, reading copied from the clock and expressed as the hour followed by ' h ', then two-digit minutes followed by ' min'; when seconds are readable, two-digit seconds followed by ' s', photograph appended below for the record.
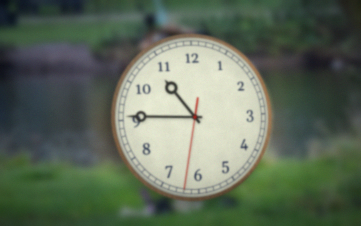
10 h 45 min 32 s
